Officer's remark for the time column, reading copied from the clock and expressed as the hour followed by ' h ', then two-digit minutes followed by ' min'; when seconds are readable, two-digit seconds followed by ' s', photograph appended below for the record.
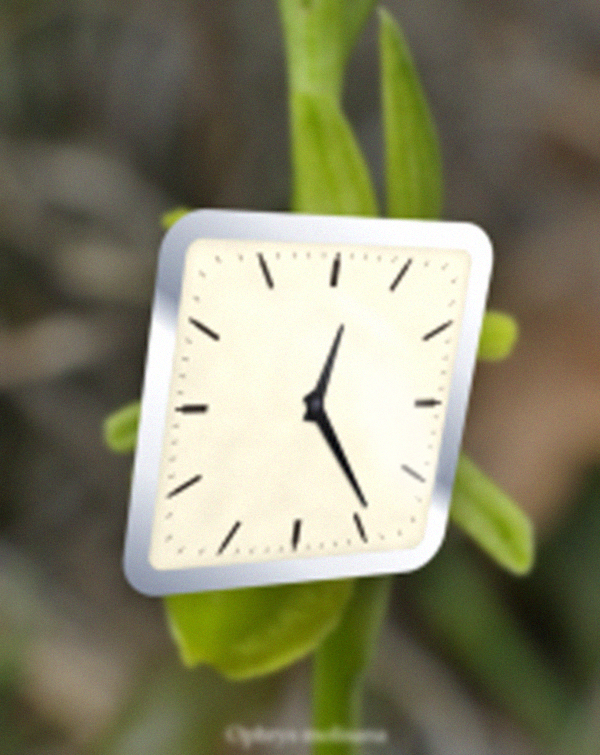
12 h 24 min
